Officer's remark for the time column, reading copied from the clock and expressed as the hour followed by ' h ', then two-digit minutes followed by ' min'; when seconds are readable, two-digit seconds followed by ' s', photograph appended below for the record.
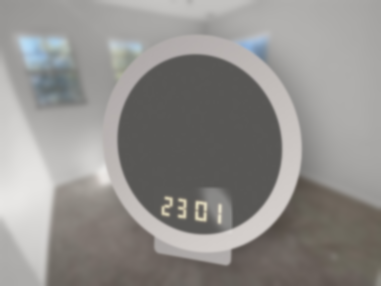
23 h 01 min
